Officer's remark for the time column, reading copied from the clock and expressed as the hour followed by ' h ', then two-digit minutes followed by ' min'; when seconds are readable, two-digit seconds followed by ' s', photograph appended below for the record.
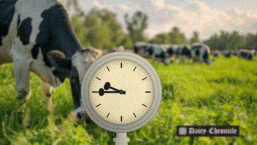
9 h 45 min
